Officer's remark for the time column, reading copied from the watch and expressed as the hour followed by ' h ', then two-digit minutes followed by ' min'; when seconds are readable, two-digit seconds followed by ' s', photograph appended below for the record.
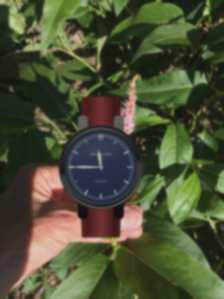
11 h 45 min
